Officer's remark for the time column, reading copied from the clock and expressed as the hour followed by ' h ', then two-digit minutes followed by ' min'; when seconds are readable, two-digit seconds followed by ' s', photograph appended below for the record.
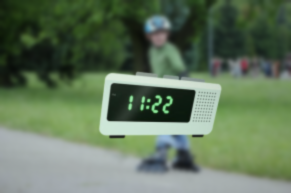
11 h 22 min
